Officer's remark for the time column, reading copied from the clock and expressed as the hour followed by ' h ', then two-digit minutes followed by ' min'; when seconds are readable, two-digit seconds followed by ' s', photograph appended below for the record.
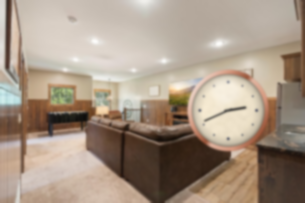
2 h 41 min
